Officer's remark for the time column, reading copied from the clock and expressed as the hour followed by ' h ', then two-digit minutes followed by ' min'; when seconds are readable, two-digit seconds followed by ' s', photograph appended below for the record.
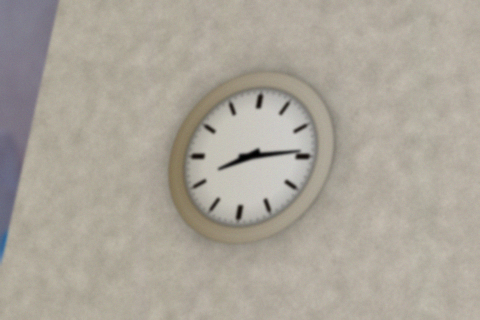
8 h 14 min
